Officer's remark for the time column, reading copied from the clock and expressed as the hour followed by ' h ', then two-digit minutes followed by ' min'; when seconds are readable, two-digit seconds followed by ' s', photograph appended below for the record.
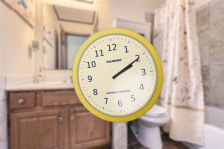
2 h 10 min
